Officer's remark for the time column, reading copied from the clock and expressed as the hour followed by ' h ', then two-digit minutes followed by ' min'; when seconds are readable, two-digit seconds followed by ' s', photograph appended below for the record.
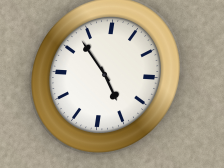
4 h 53 min
